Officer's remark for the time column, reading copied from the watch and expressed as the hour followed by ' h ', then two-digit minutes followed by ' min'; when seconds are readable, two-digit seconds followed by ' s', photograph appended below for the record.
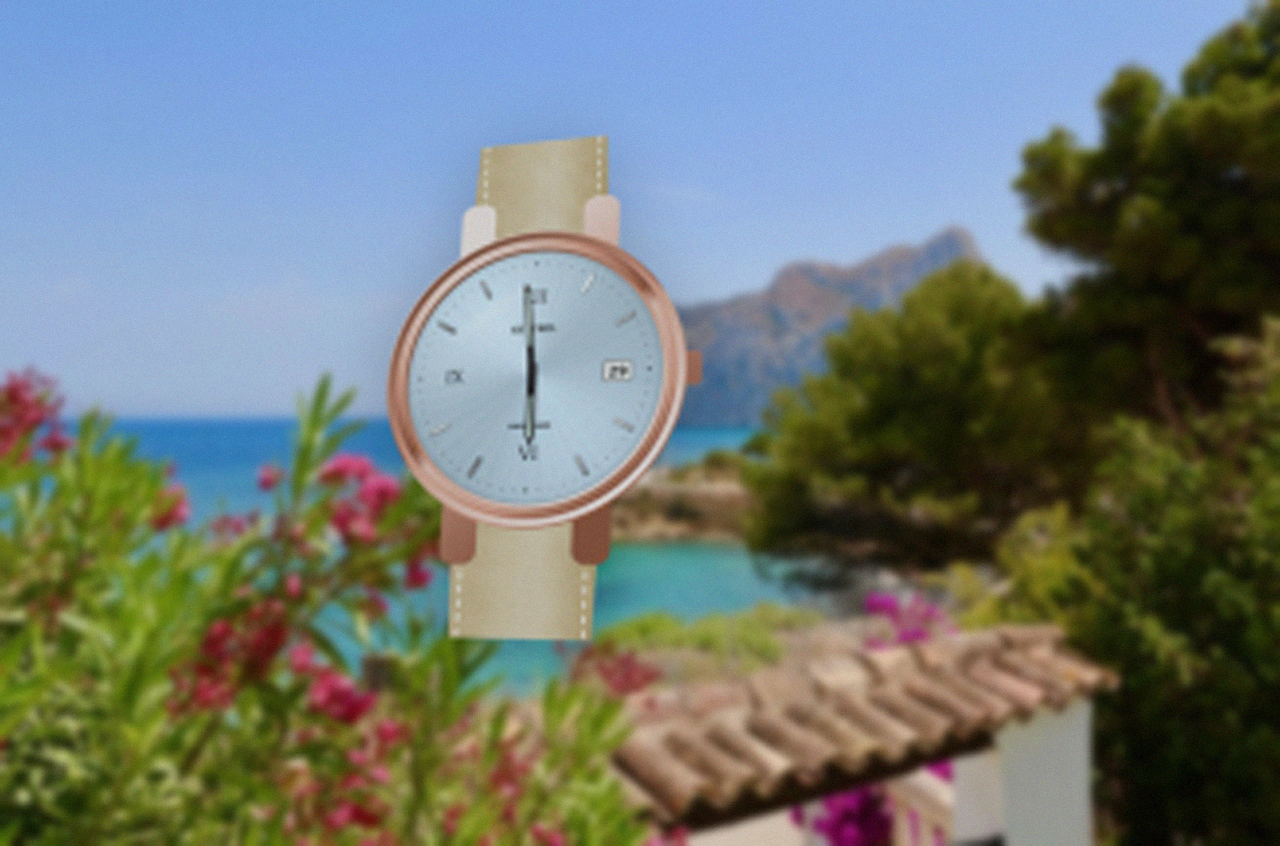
5 h 59 min
